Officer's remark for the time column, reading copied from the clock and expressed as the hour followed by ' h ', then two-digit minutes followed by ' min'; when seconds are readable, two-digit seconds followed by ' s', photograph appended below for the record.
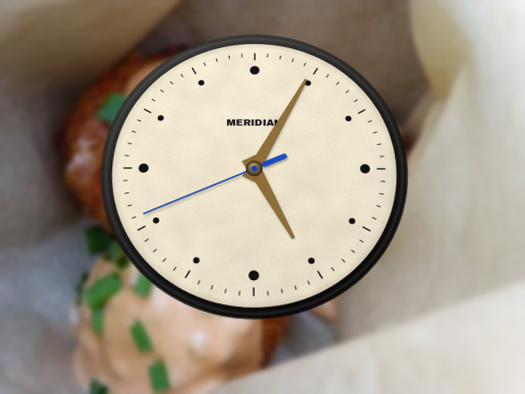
5 h 04 min 41 s
